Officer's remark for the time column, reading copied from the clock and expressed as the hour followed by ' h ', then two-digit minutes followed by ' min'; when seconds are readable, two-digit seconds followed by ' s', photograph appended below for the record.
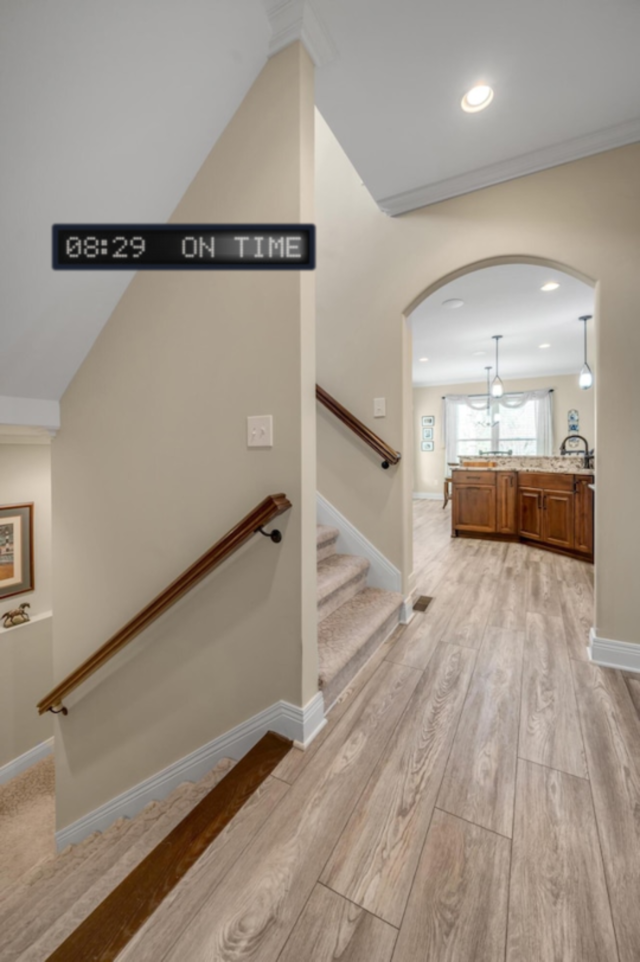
8 h 29 min
